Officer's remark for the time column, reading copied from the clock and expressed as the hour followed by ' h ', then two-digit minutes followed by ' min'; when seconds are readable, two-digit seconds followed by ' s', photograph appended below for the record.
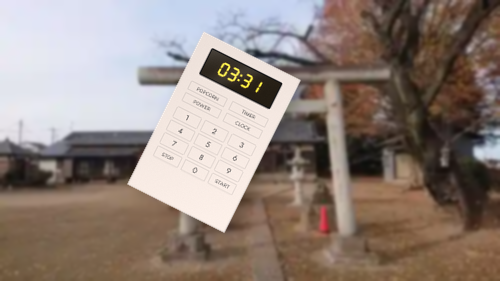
3 h 31 min
